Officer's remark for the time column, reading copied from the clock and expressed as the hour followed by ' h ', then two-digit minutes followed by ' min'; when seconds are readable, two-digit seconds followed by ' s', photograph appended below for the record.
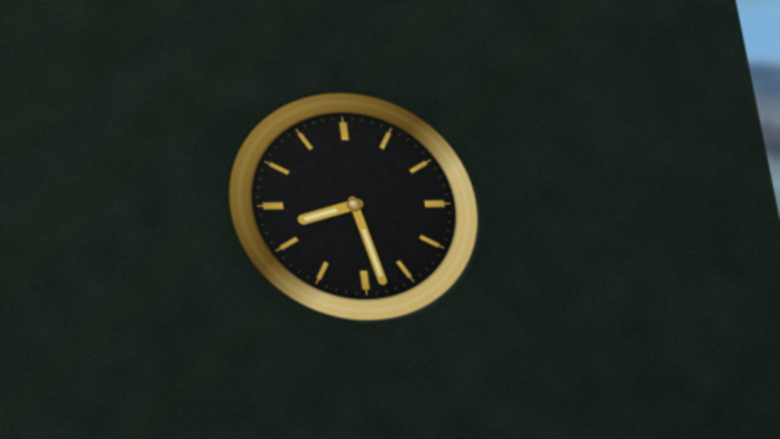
8 h 28 min
